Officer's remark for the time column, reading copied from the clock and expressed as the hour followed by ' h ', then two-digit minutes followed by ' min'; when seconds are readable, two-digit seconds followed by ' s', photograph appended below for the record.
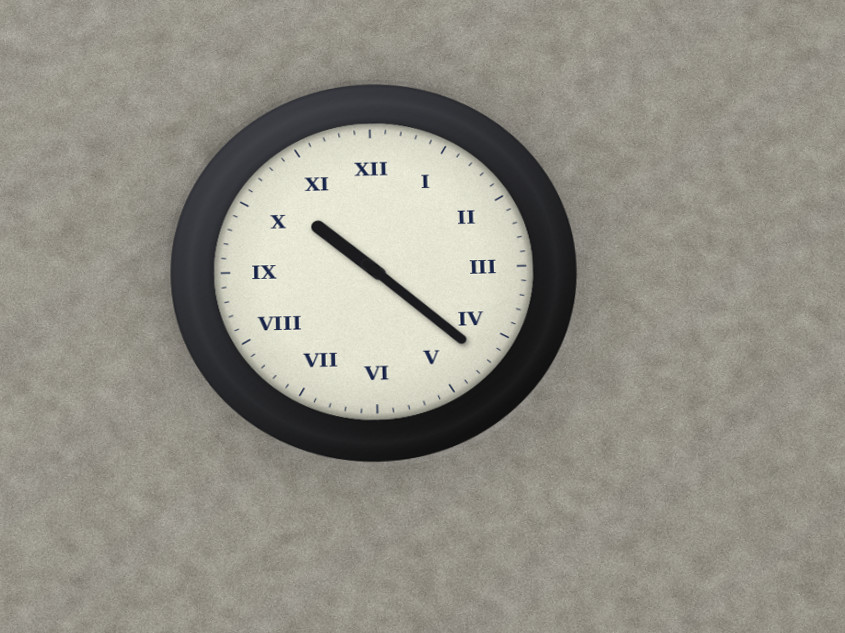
10 h 22 min
